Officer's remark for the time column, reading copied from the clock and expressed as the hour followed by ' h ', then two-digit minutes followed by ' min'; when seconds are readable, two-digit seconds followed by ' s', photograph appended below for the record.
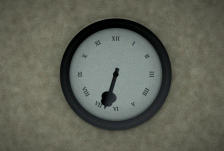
6 h 33 min
